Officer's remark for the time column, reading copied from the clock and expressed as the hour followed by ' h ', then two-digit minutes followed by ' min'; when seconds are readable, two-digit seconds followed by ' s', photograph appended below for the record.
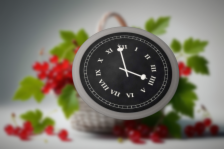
3 h 59 min
